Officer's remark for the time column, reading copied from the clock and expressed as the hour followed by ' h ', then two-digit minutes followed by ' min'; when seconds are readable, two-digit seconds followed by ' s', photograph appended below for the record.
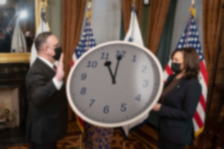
11 h 00 min
